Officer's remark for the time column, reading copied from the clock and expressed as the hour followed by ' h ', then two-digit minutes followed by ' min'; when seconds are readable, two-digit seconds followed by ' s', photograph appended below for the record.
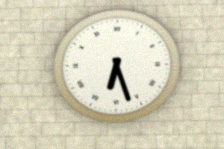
6 h 27 min
